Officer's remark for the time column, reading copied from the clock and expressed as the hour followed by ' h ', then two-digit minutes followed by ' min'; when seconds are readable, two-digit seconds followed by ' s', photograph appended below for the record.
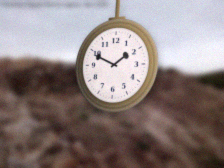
1 h 49 min
